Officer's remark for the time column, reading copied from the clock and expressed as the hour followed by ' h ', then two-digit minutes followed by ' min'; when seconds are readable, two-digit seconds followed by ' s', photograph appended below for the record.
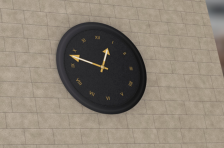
12 h 48 min
